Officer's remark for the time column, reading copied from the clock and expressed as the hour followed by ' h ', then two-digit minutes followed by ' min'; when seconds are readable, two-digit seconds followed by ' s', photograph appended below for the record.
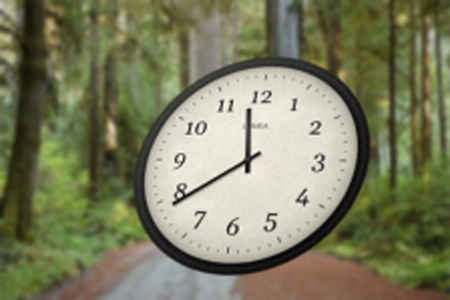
11 h 39 min
